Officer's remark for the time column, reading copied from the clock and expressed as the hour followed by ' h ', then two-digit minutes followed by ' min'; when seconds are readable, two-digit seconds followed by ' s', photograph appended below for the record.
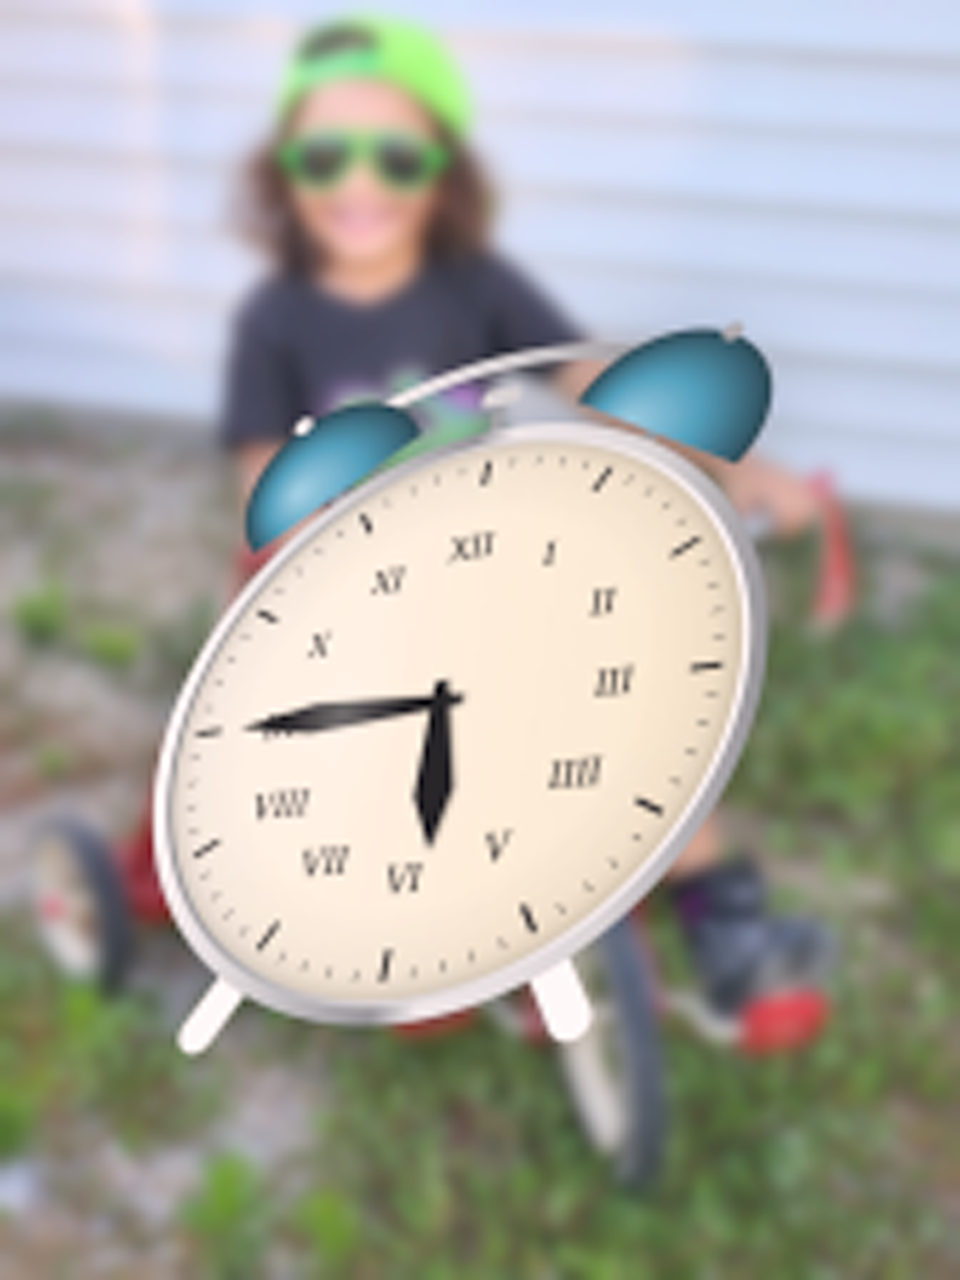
5 h 45 min
